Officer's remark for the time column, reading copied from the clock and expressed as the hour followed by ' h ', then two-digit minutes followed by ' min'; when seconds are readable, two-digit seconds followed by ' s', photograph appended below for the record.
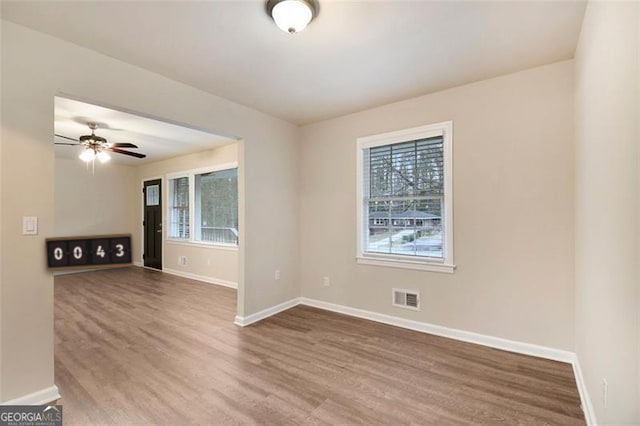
0 h 43 min
